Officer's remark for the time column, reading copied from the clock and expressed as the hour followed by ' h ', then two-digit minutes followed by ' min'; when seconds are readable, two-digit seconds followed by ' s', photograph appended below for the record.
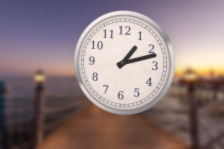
1 h 12 min
